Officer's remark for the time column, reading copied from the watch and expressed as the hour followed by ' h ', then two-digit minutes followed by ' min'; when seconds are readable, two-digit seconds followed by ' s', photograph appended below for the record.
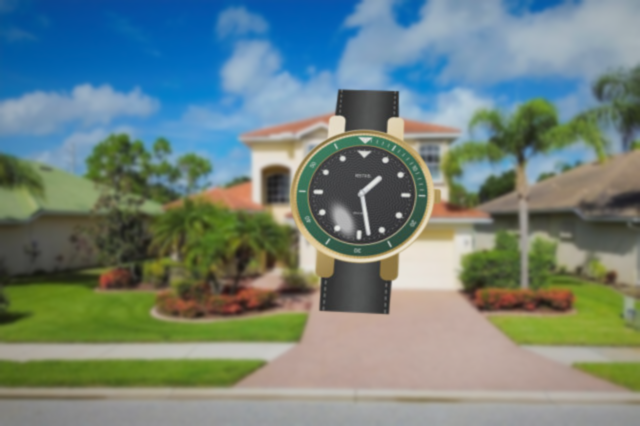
1 h 28 min
